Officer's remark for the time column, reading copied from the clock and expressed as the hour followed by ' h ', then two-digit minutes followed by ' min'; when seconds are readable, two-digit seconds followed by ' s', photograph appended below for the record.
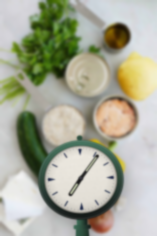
7 h 06 min
